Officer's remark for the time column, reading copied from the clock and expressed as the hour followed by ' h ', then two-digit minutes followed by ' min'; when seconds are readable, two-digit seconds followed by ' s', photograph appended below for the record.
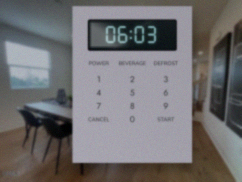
6 h 03 min
